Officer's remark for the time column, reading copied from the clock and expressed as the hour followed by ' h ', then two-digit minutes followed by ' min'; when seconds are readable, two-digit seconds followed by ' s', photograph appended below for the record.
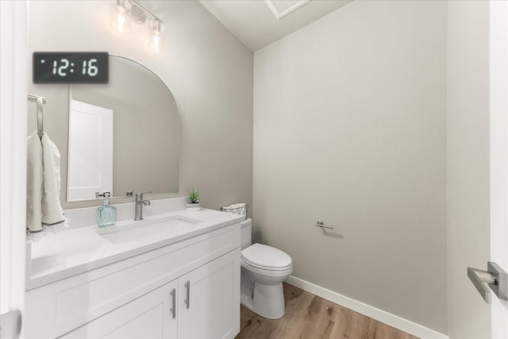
12 h 16 min
